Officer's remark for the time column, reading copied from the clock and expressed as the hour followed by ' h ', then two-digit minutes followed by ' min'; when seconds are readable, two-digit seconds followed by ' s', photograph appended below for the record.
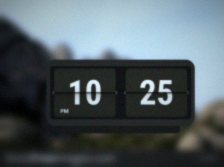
10 h 25 min
